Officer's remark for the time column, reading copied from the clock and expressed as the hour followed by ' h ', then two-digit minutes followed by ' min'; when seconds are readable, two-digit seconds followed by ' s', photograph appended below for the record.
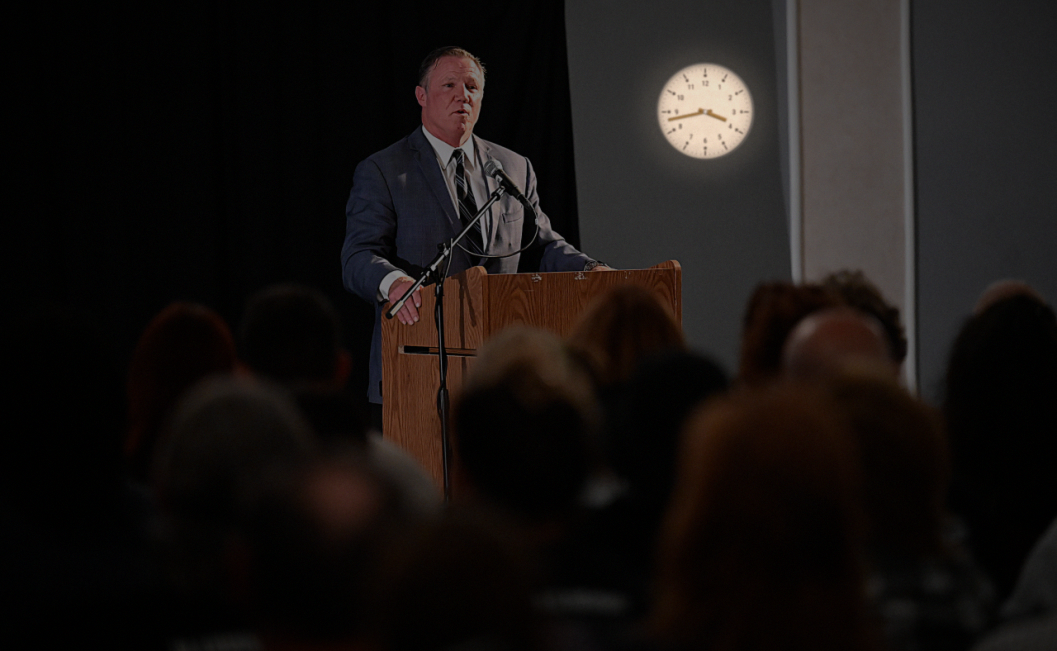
3 h 43 min
